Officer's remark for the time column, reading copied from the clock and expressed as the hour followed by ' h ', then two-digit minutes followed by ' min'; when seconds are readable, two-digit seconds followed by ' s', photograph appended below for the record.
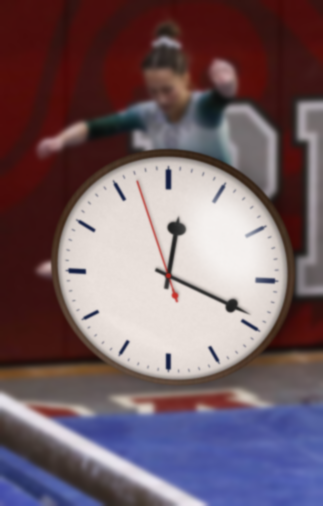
12 h 18 min 57 s
